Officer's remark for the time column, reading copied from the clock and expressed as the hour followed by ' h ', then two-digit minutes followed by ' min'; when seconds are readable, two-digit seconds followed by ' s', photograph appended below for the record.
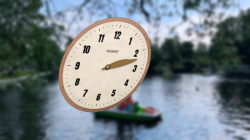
2 h 12 min
